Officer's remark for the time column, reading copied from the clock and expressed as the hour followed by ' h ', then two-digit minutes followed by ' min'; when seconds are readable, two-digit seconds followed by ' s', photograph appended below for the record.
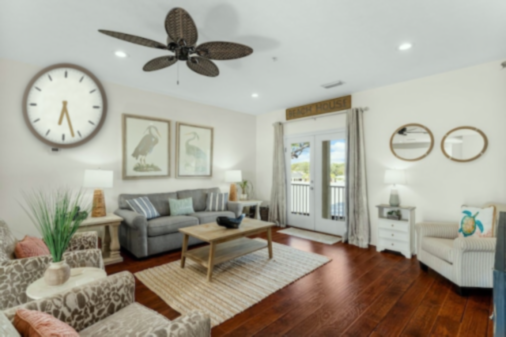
6 h 27 min
